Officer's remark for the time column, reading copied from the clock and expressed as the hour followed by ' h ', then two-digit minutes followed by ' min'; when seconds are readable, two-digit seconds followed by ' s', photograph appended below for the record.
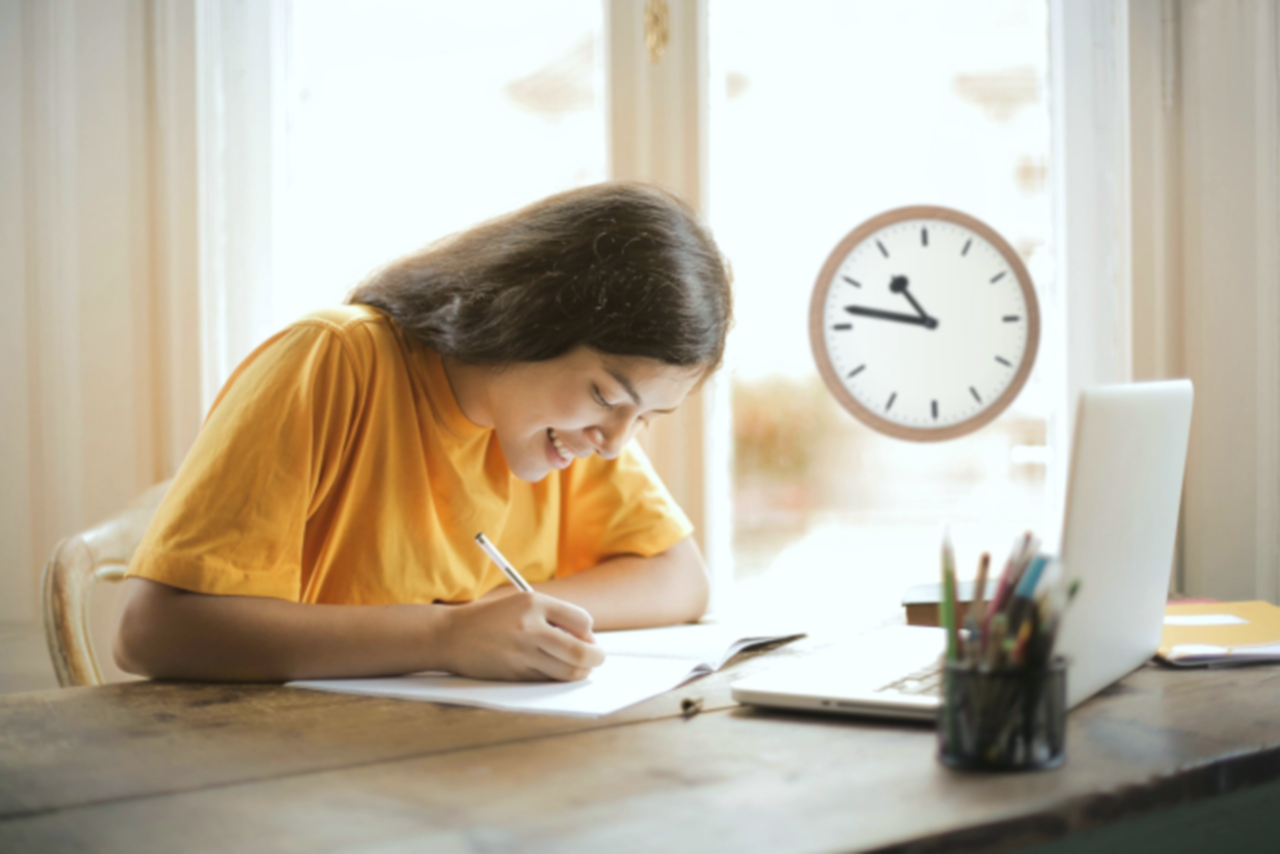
10 h 47 min
